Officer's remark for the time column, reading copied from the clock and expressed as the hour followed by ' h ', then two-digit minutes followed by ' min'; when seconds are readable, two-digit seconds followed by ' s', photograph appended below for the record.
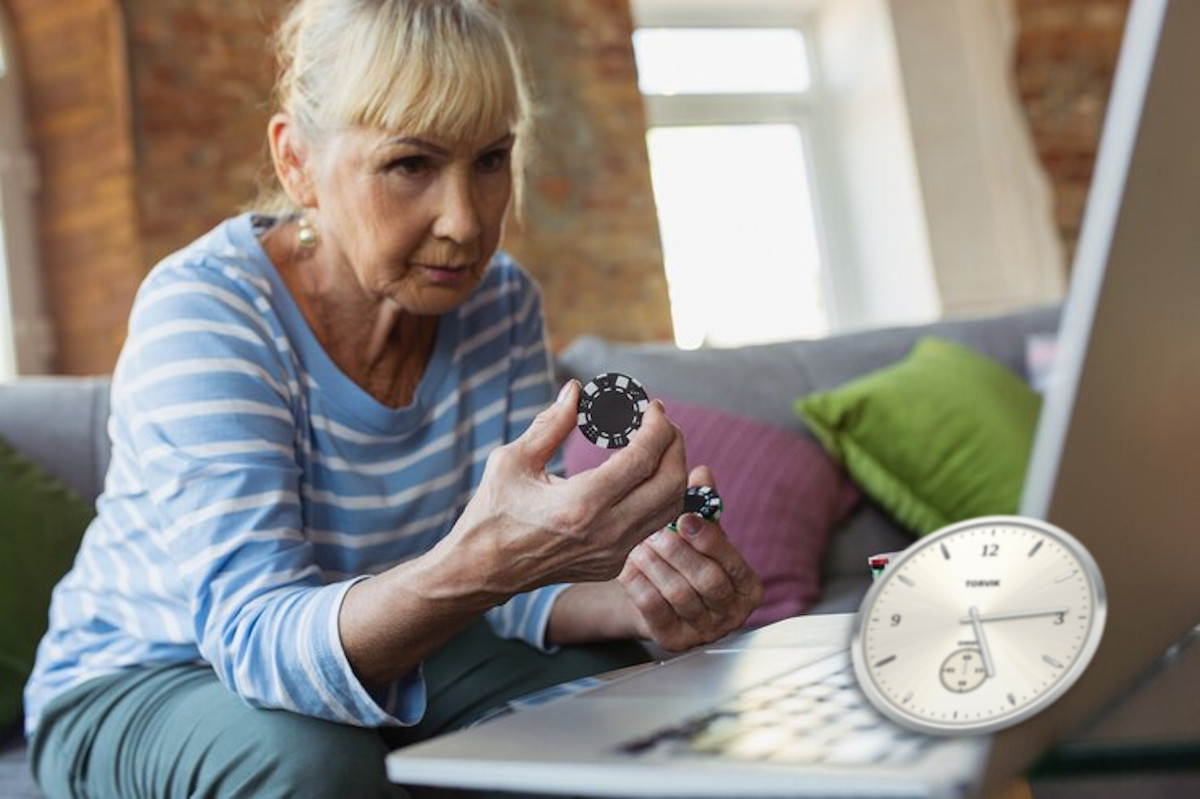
5 h 14 min
